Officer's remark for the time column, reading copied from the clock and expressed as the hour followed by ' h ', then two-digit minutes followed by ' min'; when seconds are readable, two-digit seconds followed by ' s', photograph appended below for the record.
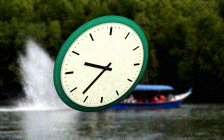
9 h 37 min
